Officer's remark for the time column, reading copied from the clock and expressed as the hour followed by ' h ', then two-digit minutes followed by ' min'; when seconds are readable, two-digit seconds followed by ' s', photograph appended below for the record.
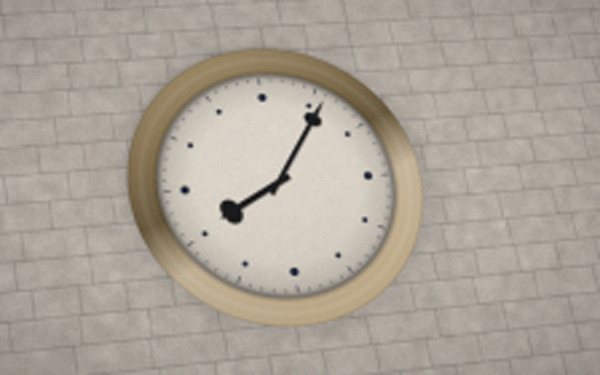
8 h 06 min
